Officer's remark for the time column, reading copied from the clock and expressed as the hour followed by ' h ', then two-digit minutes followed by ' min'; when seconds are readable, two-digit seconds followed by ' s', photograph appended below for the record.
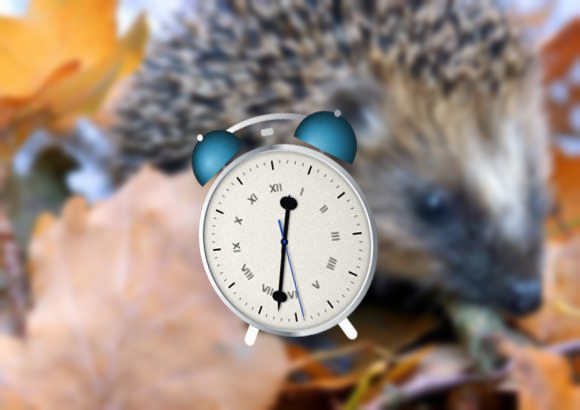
12 h 32 min 29 s
